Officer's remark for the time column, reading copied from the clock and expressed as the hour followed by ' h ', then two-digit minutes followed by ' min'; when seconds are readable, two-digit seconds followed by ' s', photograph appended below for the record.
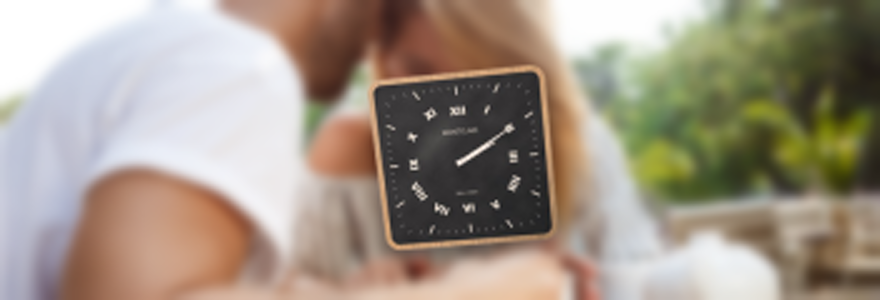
2 h 10 min
